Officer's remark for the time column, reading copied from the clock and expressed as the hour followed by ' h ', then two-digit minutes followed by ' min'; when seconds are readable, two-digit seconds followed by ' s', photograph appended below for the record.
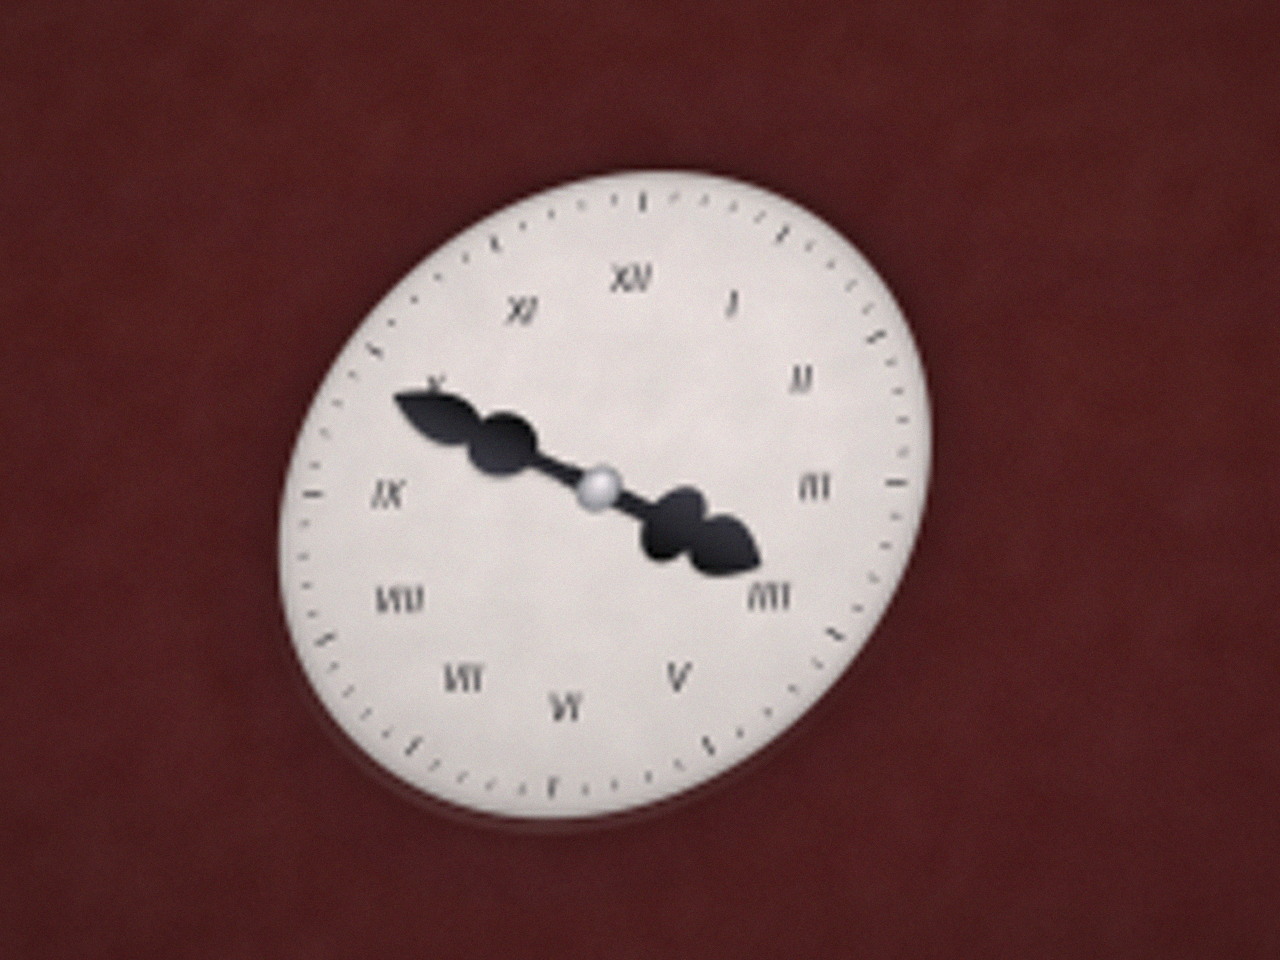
3 h 49 min
